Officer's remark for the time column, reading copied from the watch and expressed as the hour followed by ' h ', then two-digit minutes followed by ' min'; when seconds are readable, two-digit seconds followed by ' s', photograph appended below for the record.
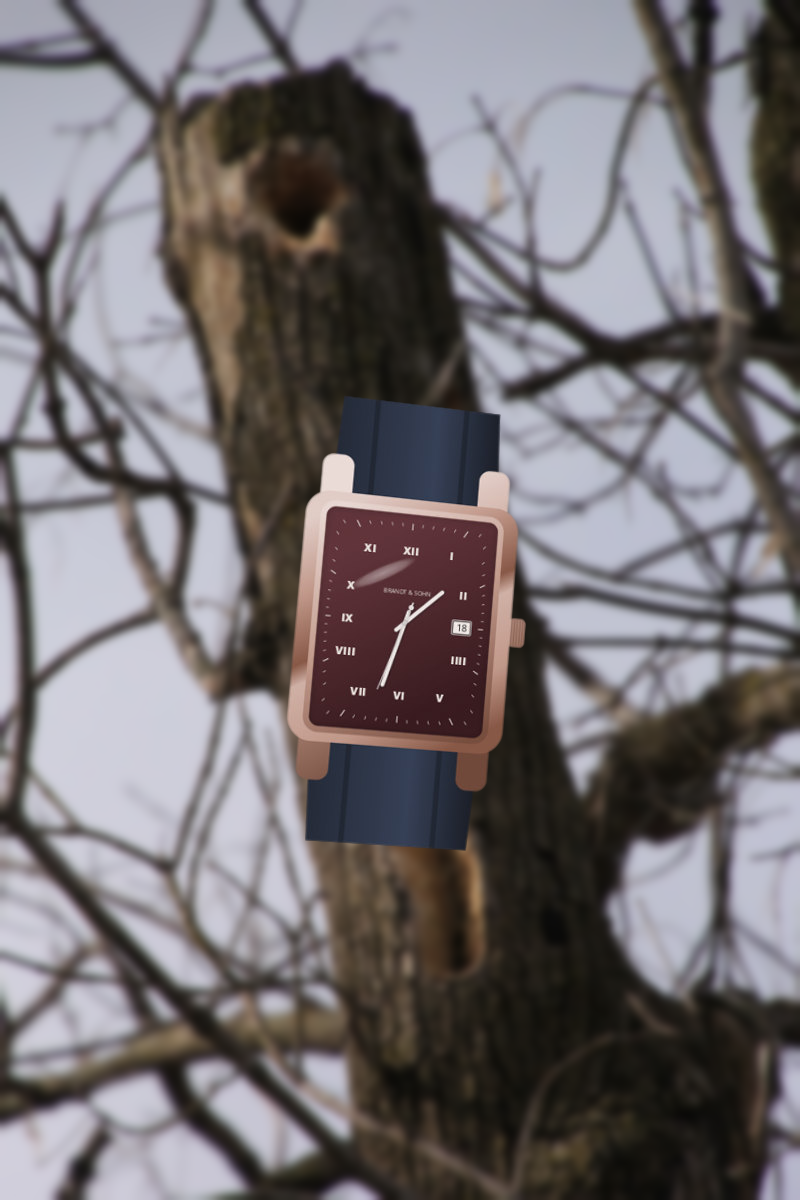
1 h 32 min 33 s
